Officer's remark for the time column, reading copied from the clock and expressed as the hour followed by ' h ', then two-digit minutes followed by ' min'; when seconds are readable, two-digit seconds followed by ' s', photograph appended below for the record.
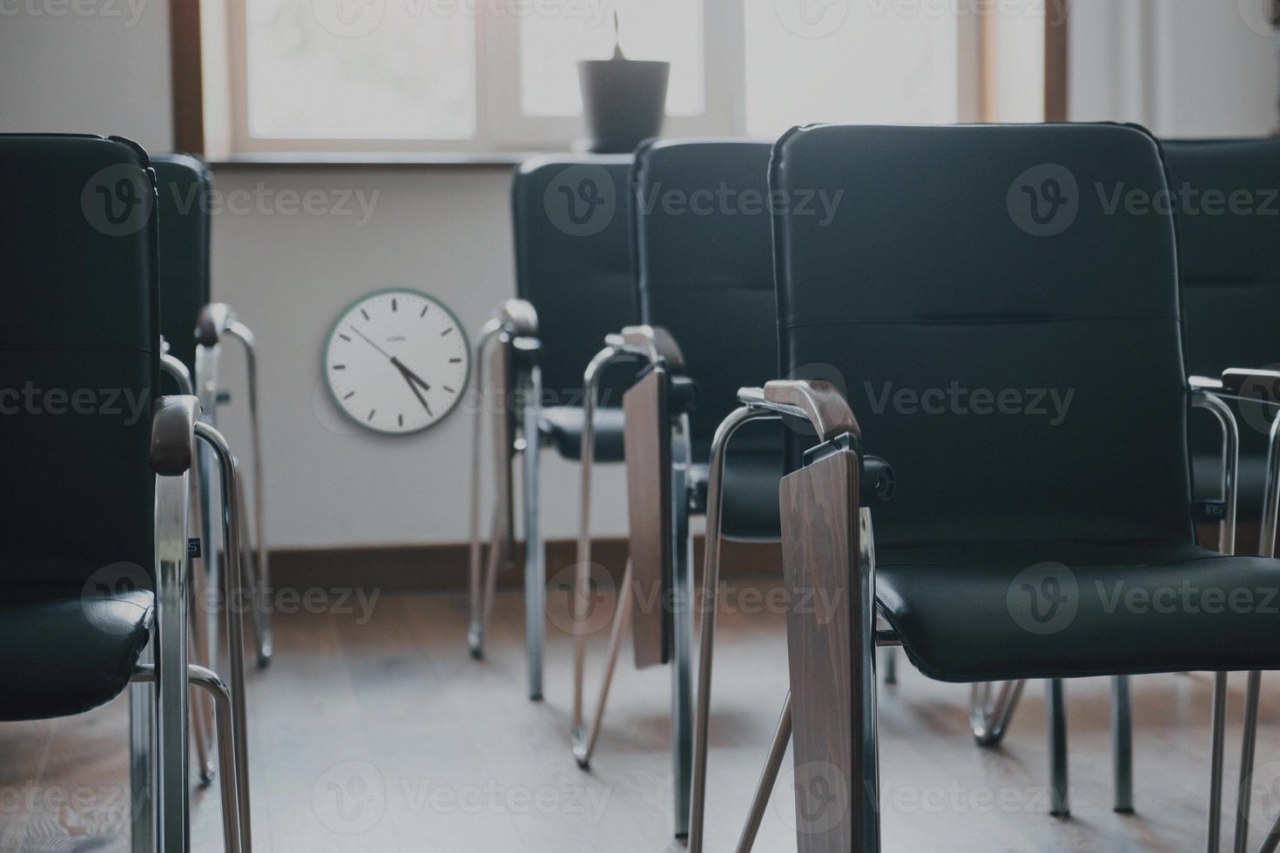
4 h 24 min 52 s
